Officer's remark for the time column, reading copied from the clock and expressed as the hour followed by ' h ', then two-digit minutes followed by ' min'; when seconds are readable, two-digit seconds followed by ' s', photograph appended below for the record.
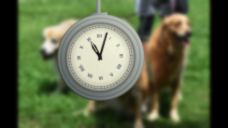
11 h 03 min
